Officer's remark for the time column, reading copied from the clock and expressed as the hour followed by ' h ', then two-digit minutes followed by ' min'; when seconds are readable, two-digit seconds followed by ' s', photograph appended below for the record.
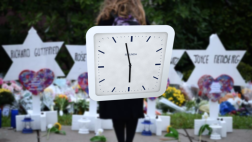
5 h 58 min
